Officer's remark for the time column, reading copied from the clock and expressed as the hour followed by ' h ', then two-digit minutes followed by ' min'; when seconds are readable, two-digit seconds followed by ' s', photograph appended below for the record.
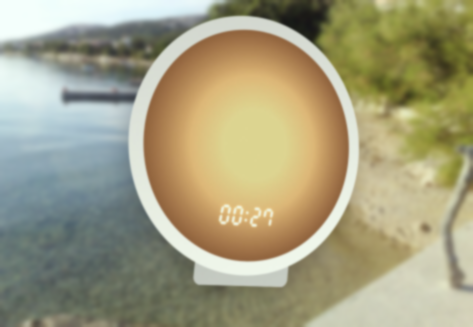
0 h 27 min
